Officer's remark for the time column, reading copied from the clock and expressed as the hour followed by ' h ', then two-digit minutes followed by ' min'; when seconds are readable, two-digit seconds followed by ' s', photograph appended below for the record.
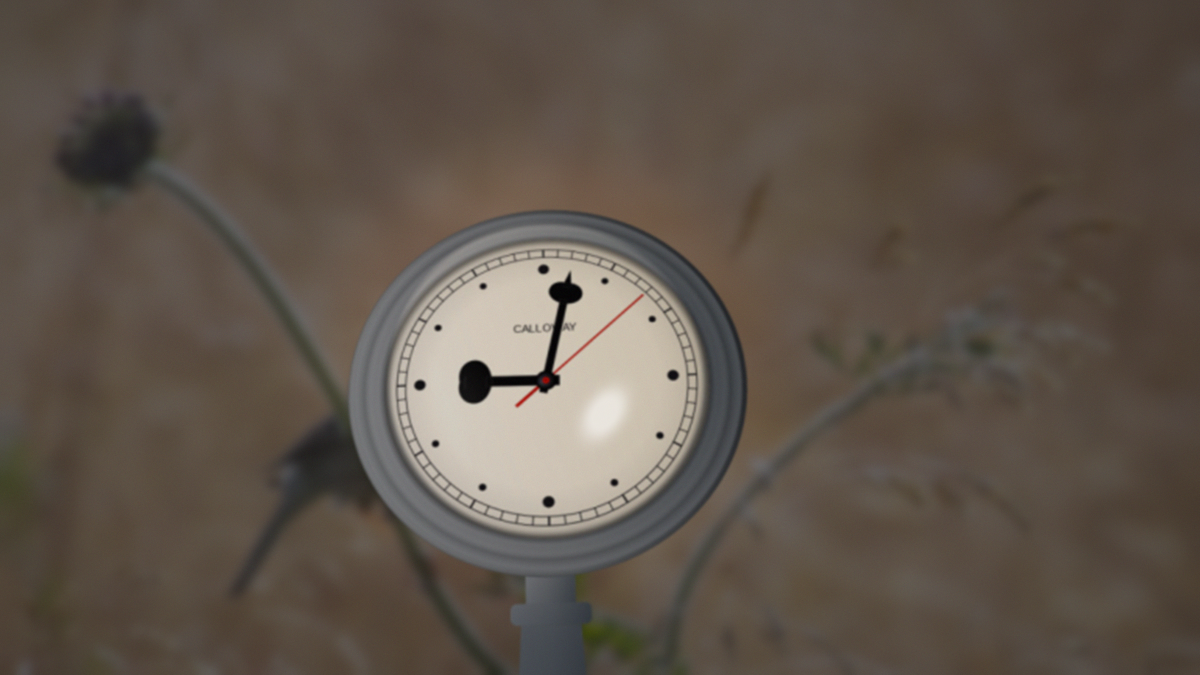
9 h 02 min 08 s
